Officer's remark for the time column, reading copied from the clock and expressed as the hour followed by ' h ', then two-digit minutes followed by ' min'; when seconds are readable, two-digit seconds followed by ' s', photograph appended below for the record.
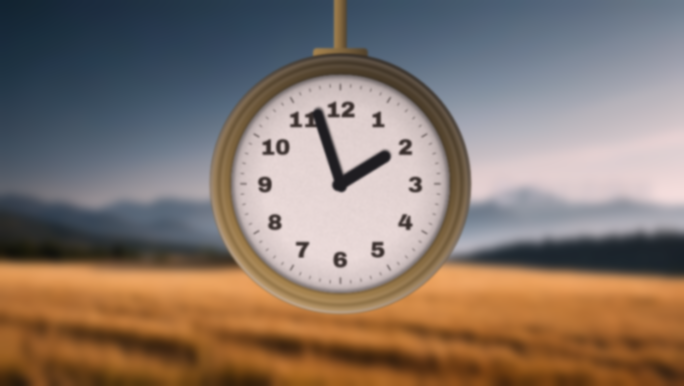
1 h 57 min
